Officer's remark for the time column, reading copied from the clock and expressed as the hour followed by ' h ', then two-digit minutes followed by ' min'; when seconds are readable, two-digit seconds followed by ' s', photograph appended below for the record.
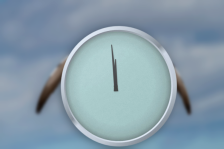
11 h 59 min
